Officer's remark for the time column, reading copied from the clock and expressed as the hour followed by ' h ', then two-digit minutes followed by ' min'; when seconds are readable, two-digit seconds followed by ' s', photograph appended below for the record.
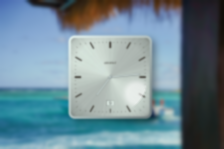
7 h 14 min
